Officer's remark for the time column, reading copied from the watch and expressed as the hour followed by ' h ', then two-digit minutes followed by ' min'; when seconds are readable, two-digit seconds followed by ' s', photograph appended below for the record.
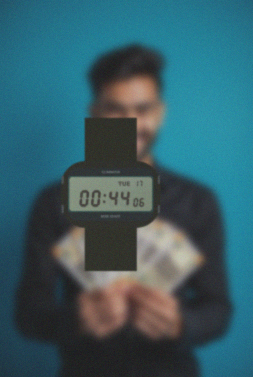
0 h 44 min
